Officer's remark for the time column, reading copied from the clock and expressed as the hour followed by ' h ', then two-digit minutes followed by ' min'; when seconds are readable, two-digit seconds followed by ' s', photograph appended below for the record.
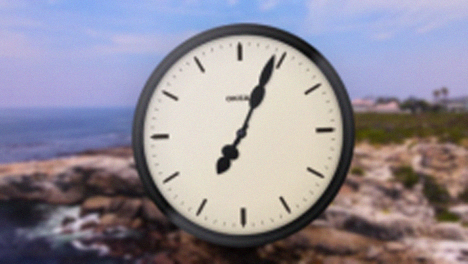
7 h 04 min
